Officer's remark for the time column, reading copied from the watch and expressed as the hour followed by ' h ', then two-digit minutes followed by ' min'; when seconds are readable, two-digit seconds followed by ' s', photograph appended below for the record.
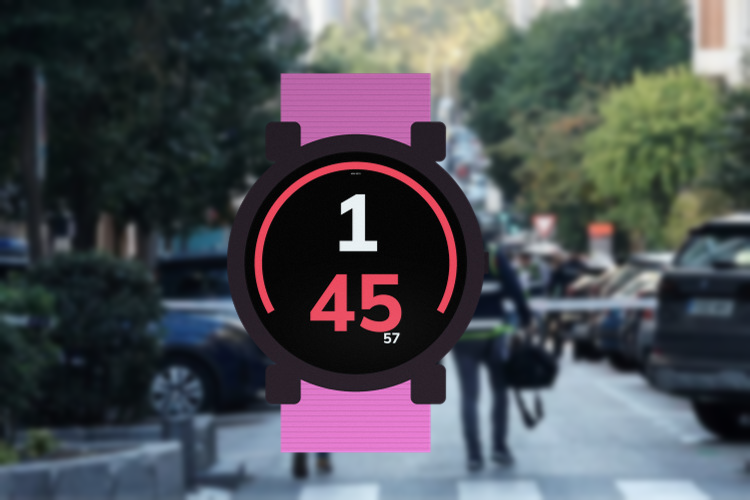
1 h 45 min 57 s
